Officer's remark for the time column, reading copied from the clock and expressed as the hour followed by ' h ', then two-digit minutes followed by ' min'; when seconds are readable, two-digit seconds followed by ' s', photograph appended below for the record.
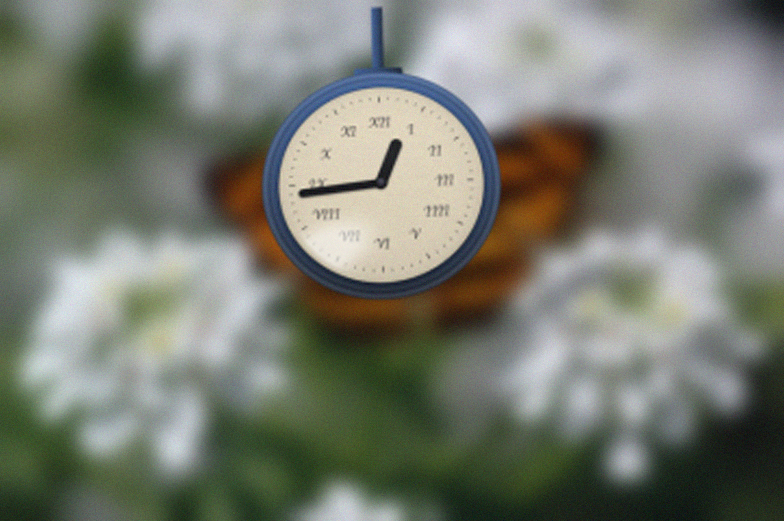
12 h 44 min
